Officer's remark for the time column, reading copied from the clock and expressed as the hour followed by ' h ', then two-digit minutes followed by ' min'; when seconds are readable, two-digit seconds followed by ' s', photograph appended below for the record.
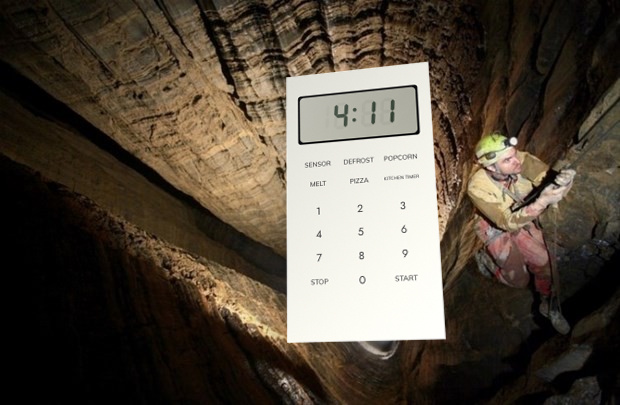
4 h 11 min
